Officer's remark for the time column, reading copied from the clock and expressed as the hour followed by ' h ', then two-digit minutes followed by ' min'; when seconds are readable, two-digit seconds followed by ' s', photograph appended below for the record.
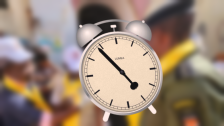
4 h 54 min
